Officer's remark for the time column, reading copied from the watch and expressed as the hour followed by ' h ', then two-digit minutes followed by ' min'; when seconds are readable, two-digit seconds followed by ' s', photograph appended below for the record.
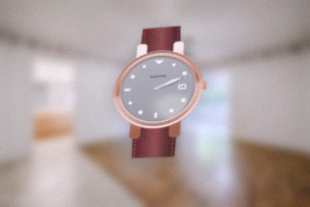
2 h 11 min
